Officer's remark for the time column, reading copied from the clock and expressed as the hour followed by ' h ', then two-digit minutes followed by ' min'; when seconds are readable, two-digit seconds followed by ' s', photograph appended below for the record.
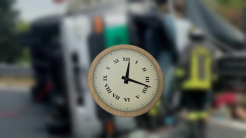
12 h 18 min
